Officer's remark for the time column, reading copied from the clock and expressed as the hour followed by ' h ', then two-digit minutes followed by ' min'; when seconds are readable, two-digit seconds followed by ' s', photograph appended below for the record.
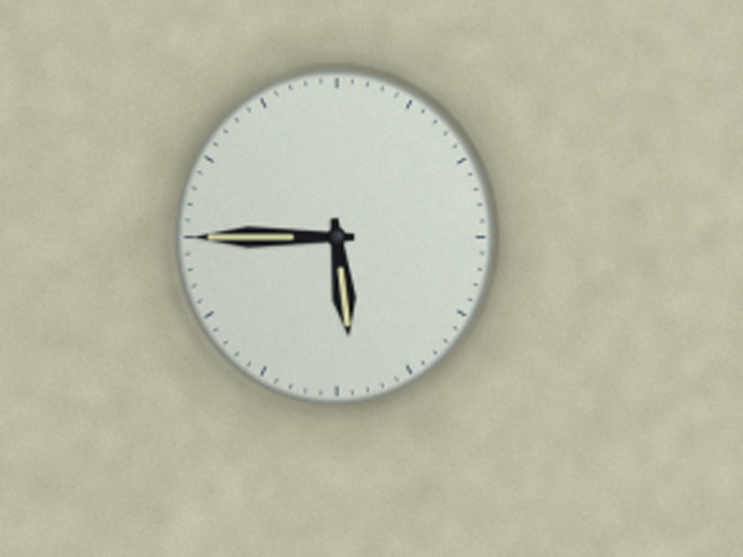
5 h 45 min
